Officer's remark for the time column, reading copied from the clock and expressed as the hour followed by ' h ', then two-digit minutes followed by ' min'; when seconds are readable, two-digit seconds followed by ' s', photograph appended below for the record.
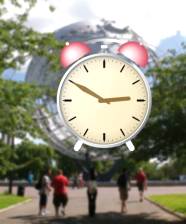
2 h 50 min
